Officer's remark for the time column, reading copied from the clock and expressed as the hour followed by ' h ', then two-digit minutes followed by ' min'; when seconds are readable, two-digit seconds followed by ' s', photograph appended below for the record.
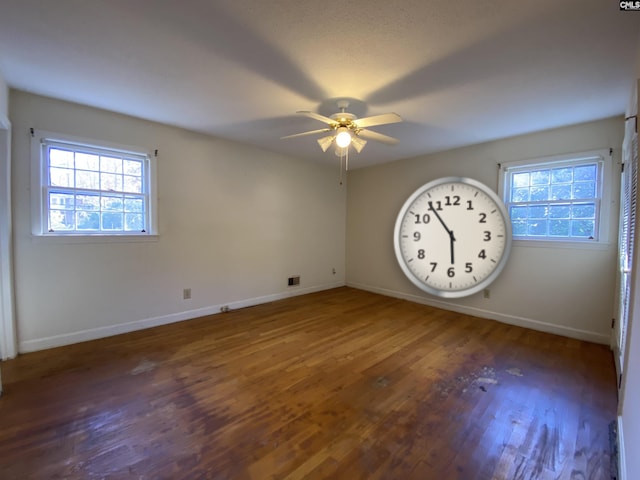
5 h 54 min
